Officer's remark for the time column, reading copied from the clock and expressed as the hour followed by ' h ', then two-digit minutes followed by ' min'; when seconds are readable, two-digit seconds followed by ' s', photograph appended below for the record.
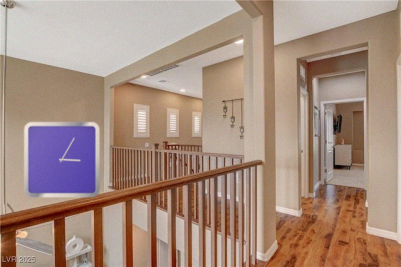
3 h 05 min
